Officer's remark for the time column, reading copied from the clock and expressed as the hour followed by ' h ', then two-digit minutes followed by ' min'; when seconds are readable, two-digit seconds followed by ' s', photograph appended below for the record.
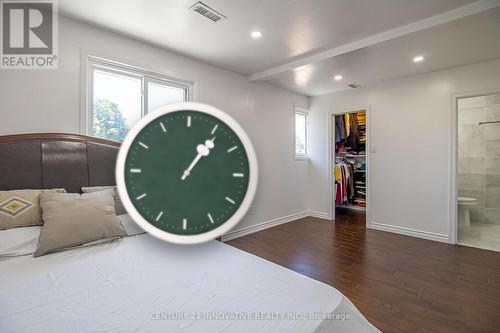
1 h 06 min
